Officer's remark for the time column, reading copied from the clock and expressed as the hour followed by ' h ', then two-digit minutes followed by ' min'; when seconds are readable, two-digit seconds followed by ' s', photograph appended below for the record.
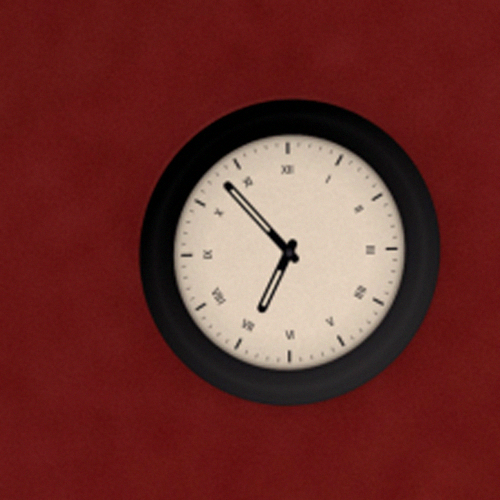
6 h 53 min
